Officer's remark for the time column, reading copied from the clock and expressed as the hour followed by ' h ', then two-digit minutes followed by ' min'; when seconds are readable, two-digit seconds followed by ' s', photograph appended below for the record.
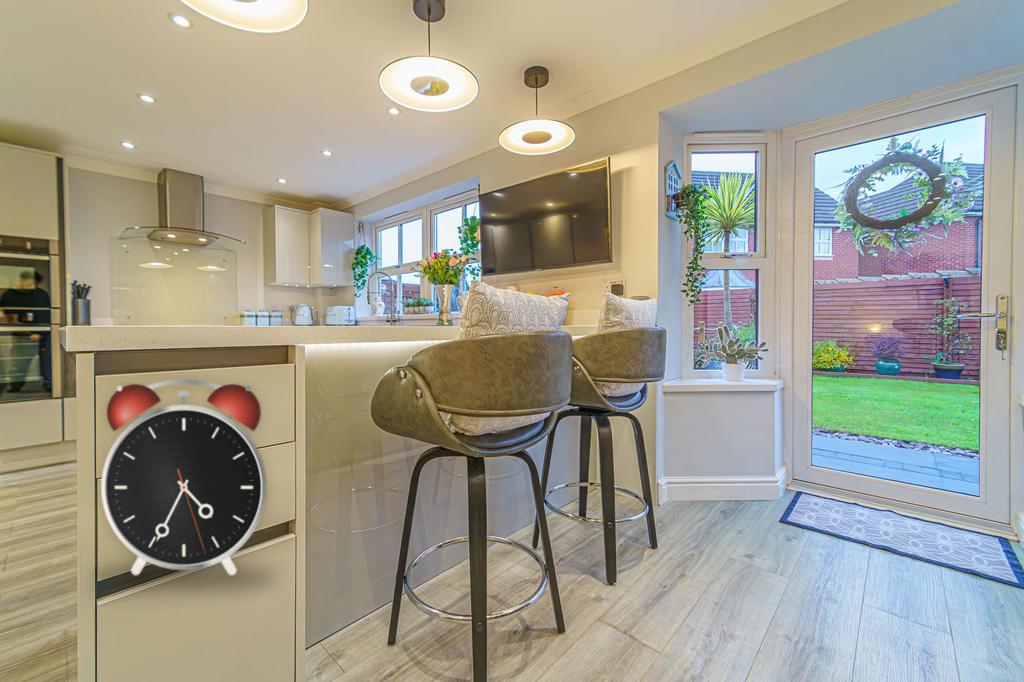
4 h 34 min 27 s
